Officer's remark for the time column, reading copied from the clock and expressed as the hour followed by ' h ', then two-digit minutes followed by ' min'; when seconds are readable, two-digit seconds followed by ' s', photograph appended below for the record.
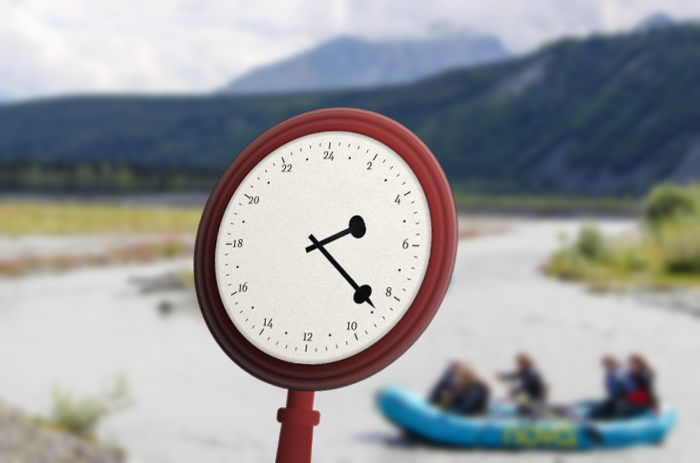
4 h 22 min
